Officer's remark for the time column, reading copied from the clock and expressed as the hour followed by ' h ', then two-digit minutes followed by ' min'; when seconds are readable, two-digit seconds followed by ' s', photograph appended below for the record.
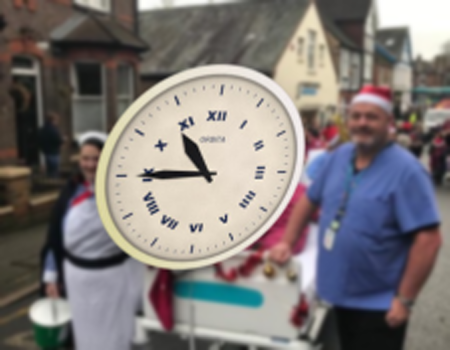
10 h 45 min
